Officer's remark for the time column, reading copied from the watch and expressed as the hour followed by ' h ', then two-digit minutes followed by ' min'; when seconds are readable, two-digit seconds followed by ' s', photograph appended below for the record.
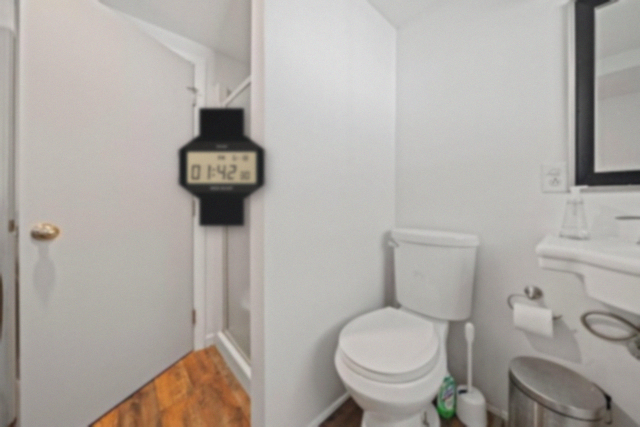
1 h 42 min
